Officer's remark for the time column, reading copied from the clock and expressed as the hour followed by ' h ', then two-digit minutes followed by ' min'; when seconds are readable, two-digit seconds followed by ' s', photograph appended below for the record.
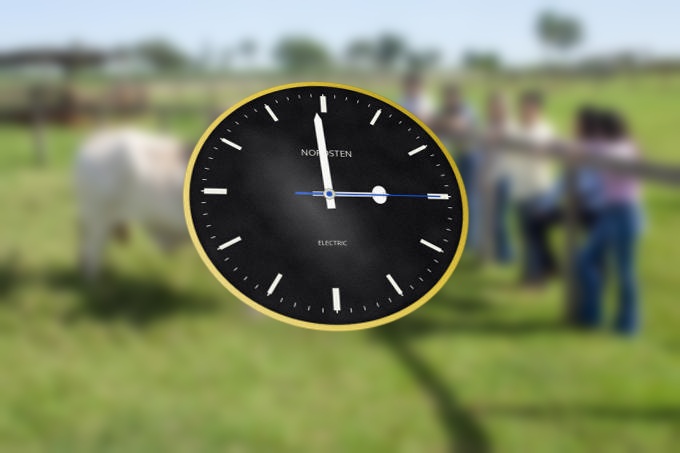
2 h 59 min 15 s
